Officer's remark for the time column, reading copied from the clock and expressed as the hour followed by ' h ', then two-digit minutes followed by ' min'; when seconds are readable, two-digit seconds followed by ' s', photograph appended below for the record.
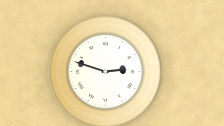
2 h 48 min
